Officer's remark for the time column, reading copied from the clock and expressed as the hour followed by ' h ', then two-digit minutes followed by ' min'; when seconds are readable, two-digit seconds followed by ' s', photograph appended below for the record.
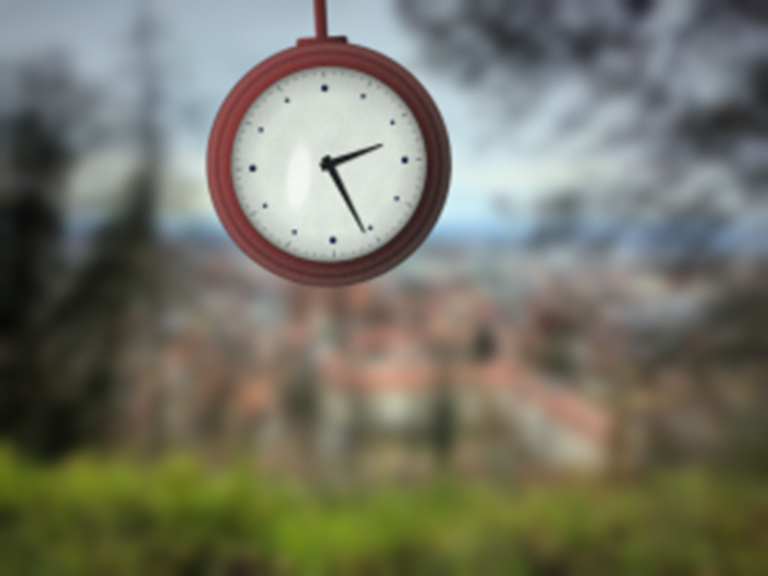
2 h 26 min
